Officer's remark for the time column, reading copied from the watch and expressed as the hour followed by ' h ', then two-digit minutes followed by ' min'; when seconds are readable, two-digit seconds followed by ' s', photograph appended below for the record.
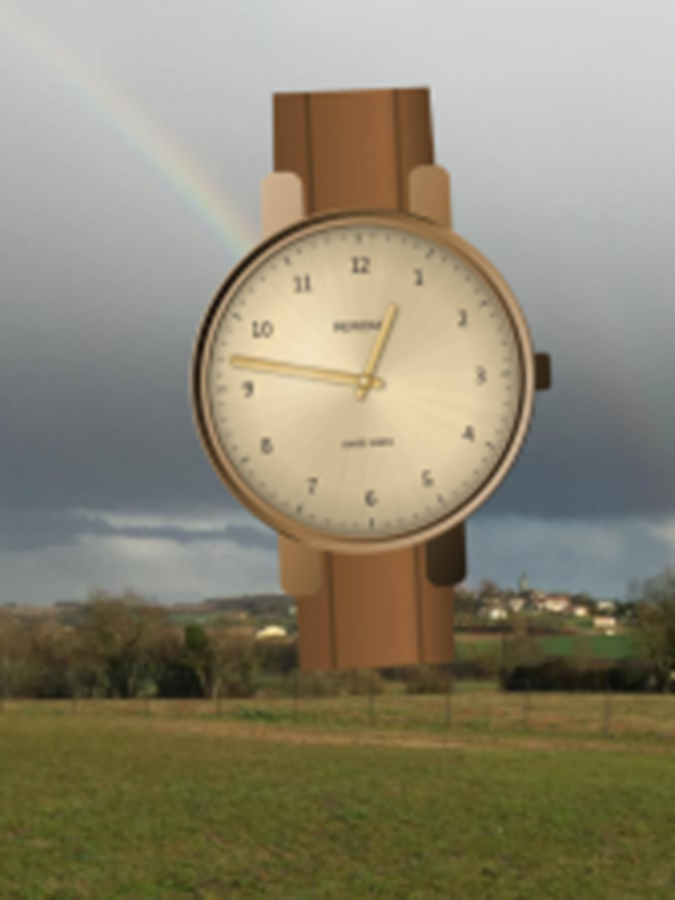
12 h 47 min
